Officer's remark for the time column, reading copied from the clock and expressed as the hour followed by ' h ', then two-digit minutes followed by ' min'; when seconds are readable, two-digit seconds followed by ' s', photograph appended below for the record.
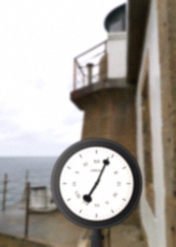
7 h 04 min
